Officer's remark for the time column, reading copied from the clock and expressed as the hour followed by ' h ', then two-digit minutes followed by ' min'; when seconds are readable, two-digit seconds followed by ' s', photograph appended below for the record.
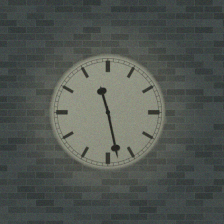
11 h 28 min
